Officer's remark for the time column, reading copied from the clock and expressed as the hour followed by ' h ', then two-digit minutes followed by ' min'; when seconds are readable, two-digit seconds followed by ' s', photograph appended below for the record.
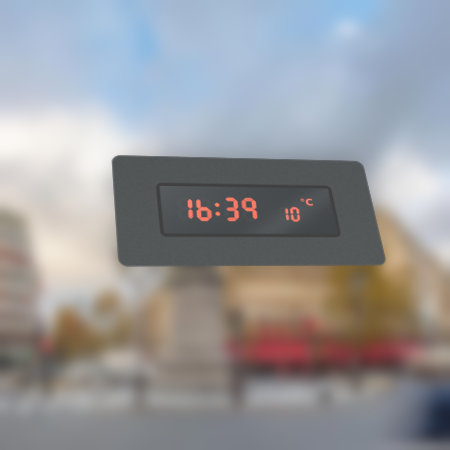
16 h 39 min
